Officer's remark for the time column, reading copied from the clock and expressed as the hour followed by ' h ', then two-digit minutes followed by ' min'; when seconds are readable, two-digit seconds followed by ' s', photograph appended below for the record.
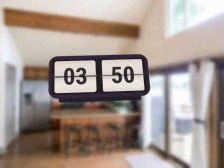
3 h 50 min
